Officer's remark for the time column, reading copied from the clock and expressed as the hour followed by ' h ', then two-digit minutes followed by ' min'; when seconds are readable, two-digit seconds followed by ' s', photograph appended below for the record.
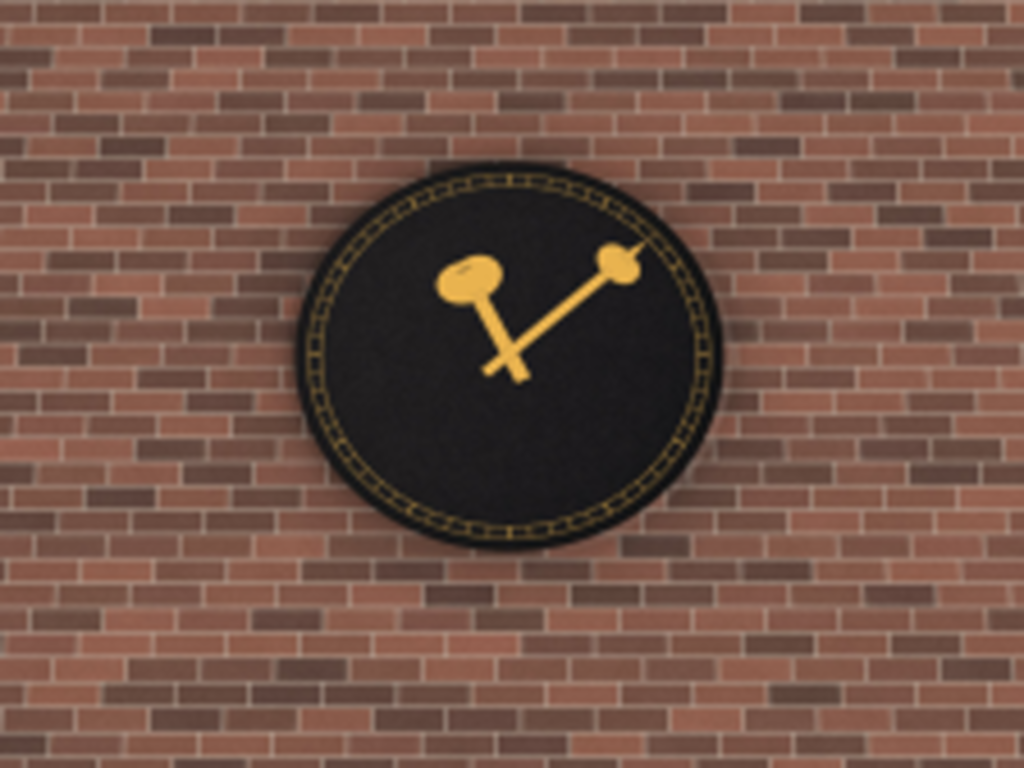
11 h 08 min
